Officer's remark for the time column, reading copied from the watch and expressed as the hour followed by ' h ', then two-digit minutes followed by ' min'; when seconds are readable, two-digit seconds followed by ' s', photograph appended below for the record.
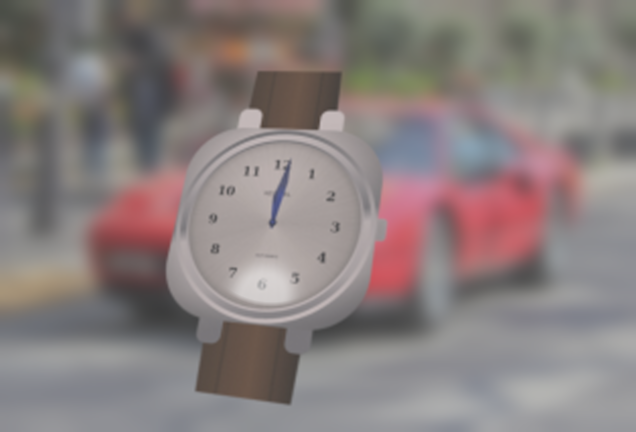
12 h 01 min
